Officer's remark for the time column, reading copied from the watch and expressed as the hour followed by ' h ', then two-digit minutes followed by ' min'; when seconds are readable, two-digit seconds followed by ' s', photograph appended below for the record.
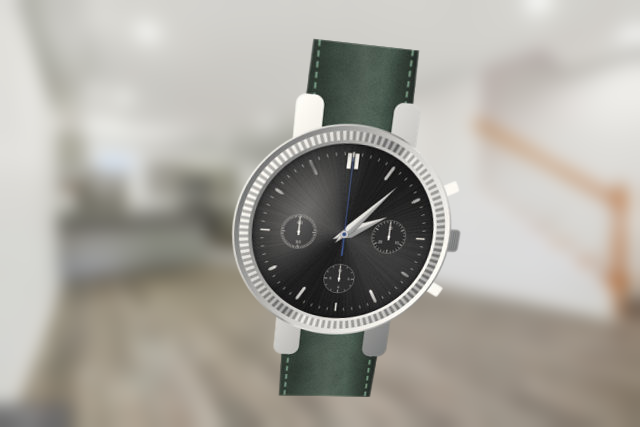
2 h 07 min
